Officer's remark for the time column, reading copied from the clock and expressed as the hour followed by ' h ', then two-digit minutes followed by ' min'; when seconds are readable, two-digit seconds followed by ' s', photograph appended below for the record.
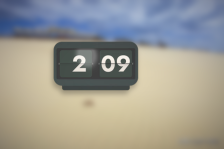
2 h 09 min
